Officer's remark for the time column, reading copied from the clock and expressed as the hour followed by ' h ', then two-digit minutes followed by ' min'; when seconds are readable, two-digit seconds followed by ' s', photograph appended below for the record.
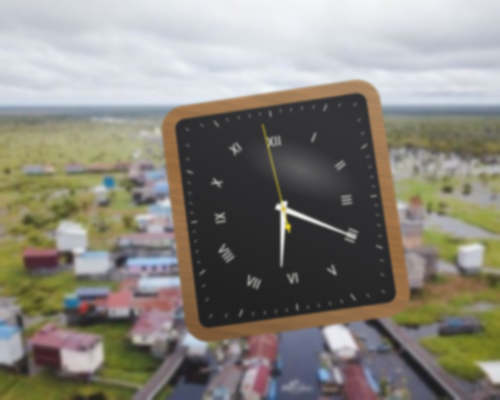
6 h 19 min 59 s
